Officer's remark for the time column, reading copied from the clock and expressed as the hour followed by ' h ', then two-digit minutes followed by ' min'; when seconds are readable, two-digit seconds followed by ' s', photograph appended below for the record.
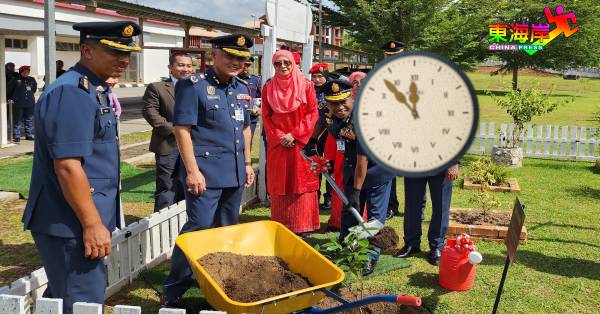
11 h 53 min
